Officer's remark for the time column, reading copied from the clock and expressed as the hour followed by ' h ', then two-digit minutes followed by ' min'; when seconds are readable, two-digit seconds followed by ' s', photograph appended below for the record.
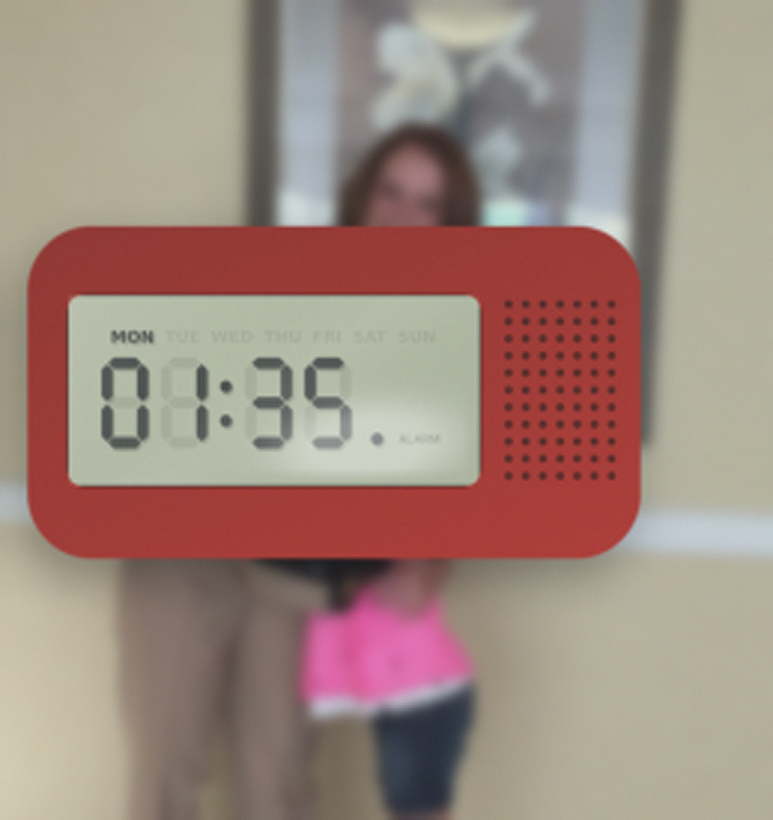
1 h 35 min
